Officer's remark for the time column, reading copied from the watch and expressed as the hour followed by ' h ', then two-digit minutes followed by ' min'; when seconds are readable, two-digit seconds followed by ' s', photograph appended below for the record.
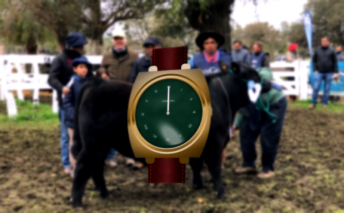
12 h 00 min
